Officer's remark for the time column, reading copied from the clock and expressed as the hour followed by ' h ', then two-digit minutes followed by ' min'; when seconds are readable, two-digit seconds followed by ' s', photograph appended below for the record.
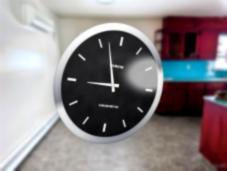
8 h 57 min
